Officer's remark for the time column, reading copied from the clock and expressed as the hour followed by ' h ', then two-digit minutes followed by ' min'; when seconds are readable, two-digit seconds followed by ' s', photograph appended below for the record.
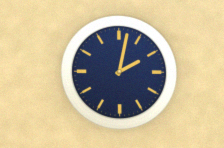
2 h 02 min
